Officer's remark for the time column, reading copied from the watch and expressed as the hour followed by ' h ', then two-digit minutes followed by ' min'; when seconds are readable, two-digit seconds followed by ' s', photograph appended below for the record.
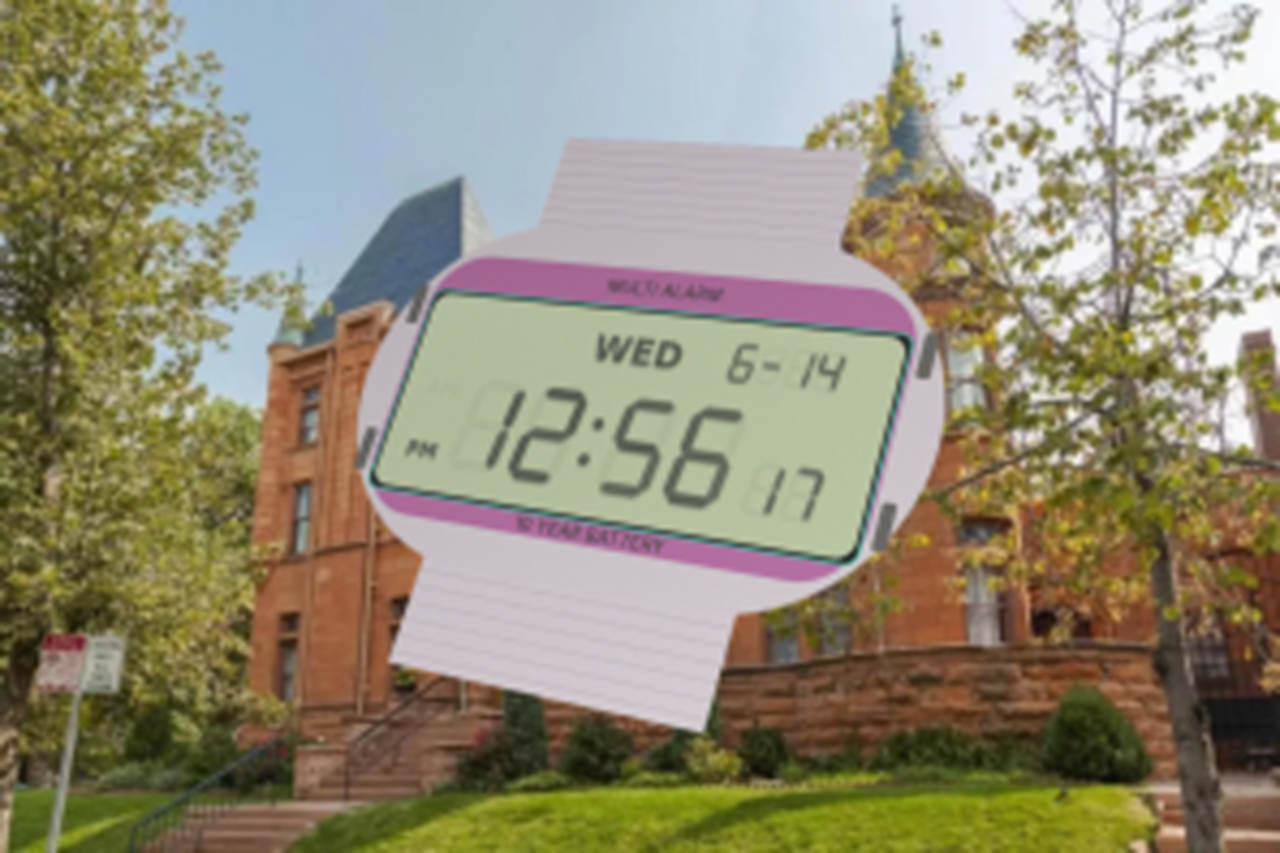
12 h 56 min 17 s
